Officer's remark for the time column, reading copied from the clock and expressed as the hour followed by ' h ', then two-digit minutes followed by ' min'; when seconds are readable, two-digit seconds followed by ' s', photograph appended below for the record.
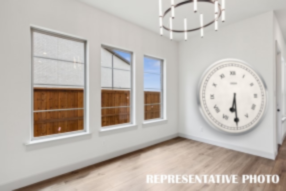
6 h 30 min
